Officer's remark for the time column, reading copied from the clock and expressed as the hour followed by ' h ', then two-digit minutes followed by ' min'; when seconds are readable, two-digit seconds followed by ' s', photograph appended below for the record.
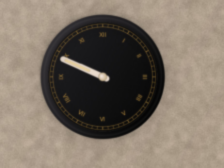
9 h 49 min
